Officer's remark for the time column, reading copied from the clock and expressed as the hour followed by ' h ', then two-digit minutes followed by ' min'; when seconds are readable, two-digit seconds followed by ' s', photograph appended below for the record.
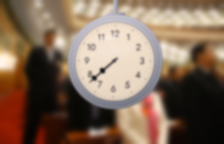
7 h 38 min
